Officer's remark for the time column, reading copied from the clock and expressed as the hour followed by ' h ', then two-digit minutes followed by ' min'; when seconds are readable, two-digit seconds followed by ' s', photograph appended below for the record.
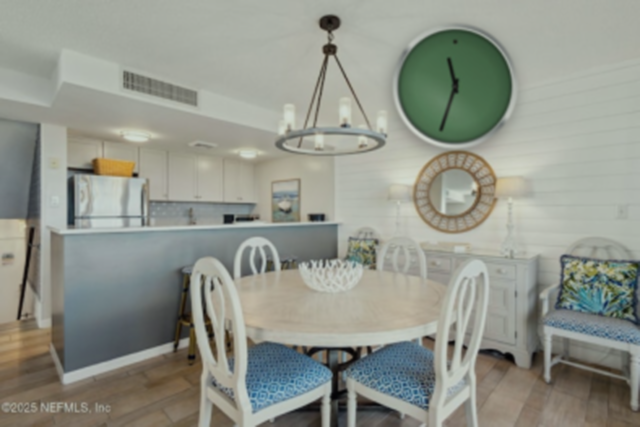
11 h 33 min
